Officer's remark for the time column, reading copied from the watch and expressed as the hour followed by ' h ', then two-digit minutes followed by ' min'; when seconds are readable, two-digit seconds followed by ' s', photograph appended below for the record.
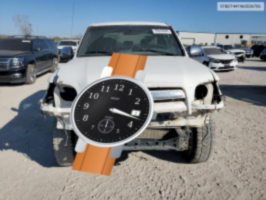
3 h 17 min
